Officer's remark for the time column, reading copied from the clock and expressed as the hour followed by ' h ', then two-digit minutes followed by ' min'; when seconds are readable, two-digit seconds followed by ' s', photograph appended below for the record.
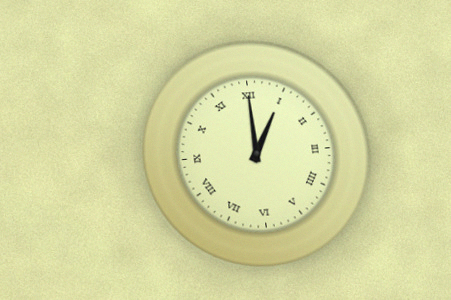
1 h 00 min
